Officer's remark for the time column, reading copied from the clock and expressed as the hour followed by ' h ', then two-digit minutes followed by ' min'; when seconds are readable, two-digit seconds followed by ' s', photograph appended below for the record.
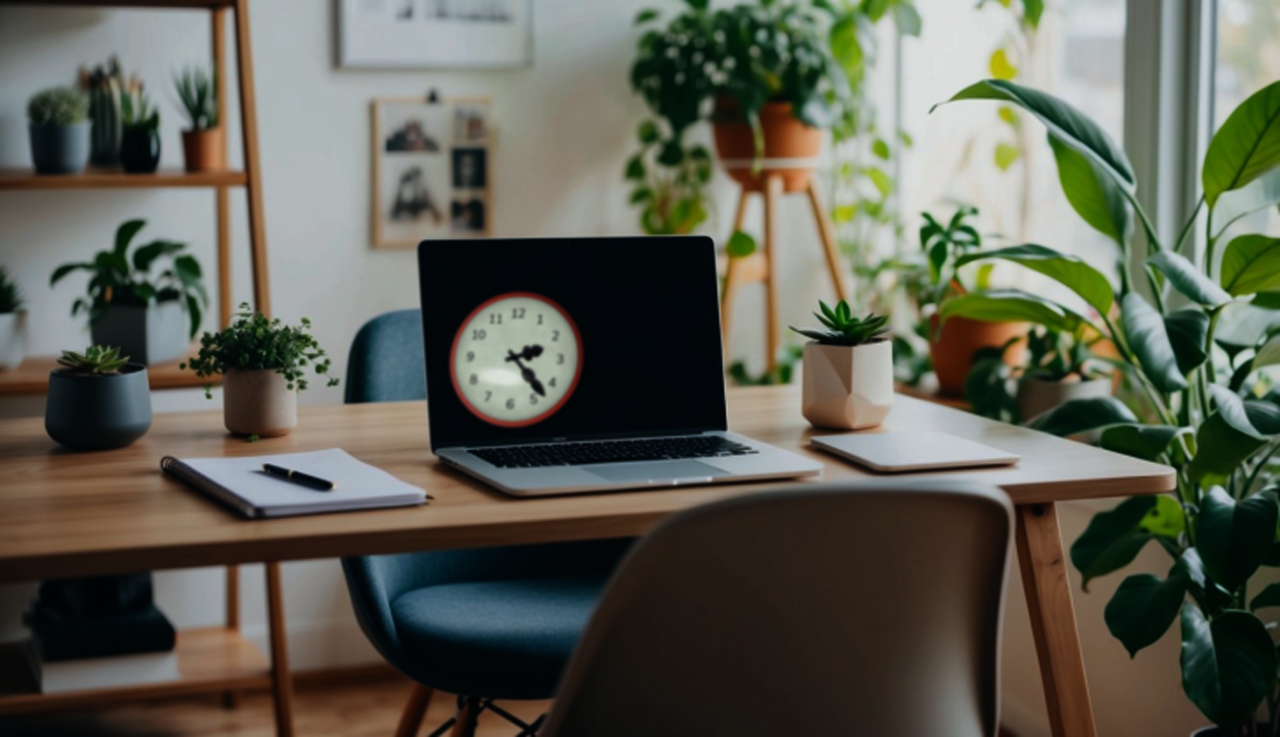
2 h 23 min
